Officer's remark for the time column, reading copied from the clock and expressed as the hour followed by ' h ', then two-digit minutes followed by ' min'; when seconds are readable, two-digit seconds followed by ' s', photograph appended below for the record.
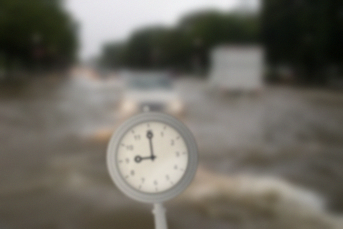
9 h 00 min
